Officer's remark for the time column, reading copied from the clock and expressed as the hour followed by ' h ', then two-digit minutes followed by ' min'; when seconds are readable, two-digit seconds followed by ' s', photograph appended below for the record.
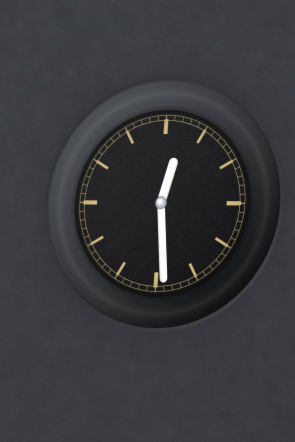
12 h 29 min
